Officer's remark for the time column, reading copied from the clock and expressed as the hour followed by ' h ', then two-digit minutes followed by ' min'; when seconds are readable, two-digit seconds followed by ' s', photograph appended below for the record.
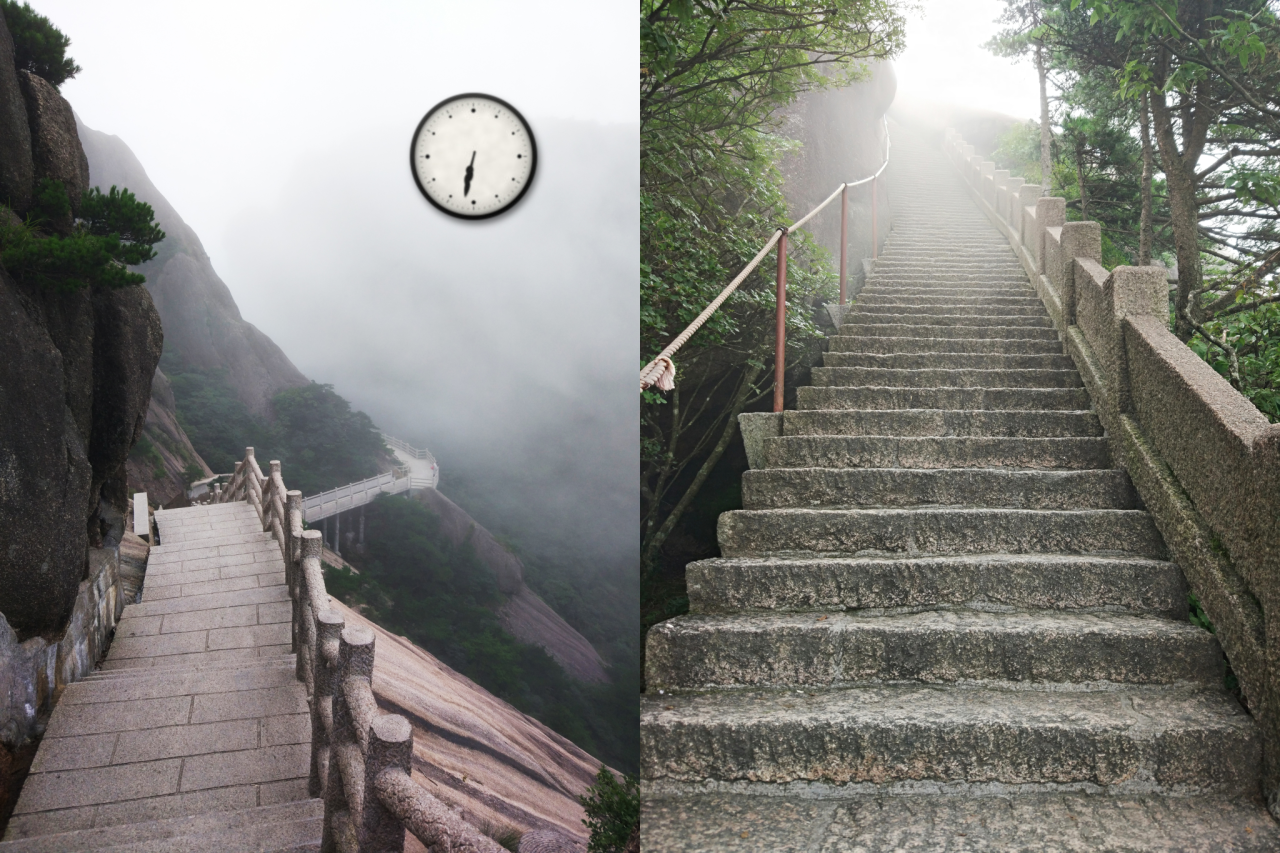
6 h 32 min
